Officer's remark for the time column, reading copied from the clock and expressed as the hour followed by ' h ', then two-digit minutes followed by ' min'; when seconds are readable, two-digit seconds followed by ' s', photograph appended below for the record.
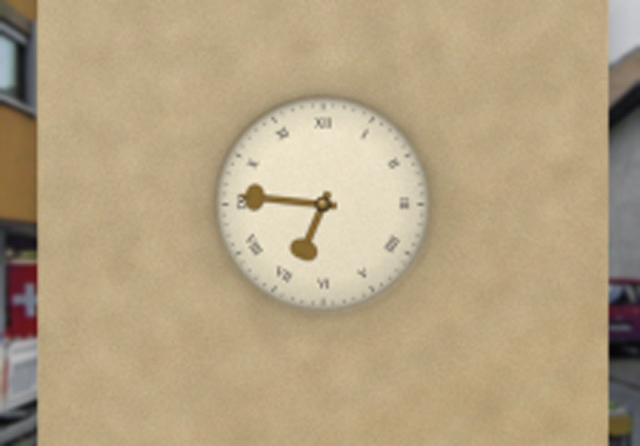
6 h 46 min
